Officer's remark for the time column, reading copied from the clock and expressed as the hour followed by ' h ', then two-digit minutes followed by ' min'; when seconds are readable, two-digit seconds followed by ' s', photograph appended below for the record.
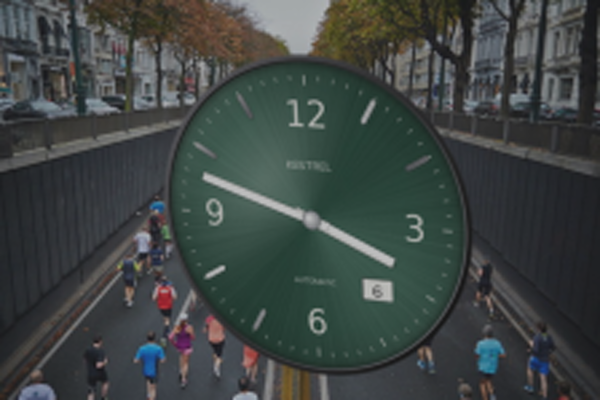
3 h 48 min
